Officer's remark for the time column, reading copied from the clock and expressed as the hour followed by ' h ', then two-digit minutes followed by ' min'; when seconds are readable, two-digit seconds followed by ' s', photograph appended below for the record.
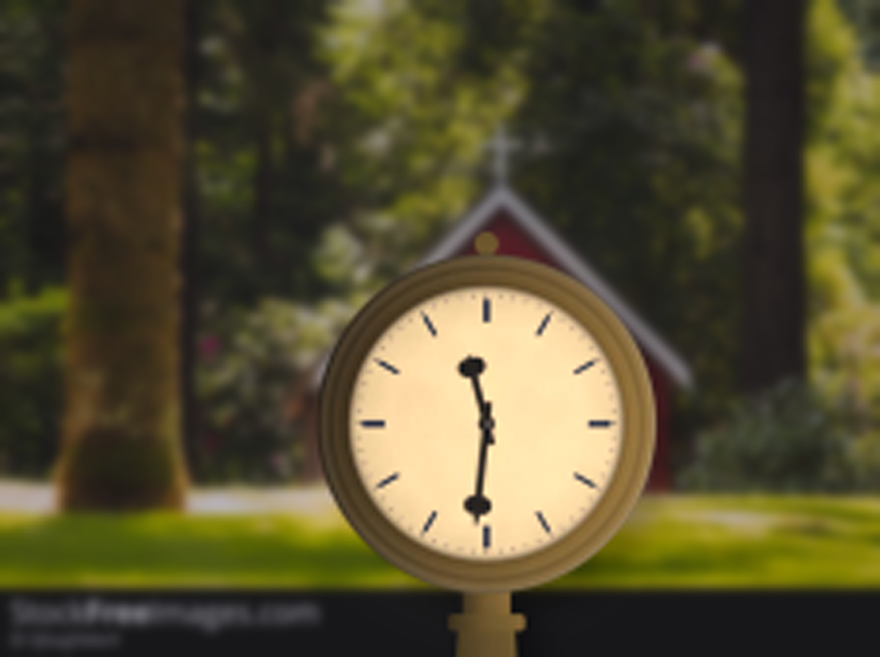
11 h 31 min
